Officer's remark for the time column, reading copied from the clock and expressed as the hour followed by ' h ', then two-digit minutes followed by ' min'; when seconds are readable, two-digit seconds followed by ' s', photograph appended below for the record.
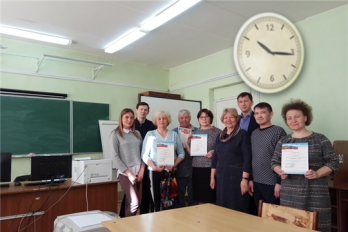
10 h 16 min
